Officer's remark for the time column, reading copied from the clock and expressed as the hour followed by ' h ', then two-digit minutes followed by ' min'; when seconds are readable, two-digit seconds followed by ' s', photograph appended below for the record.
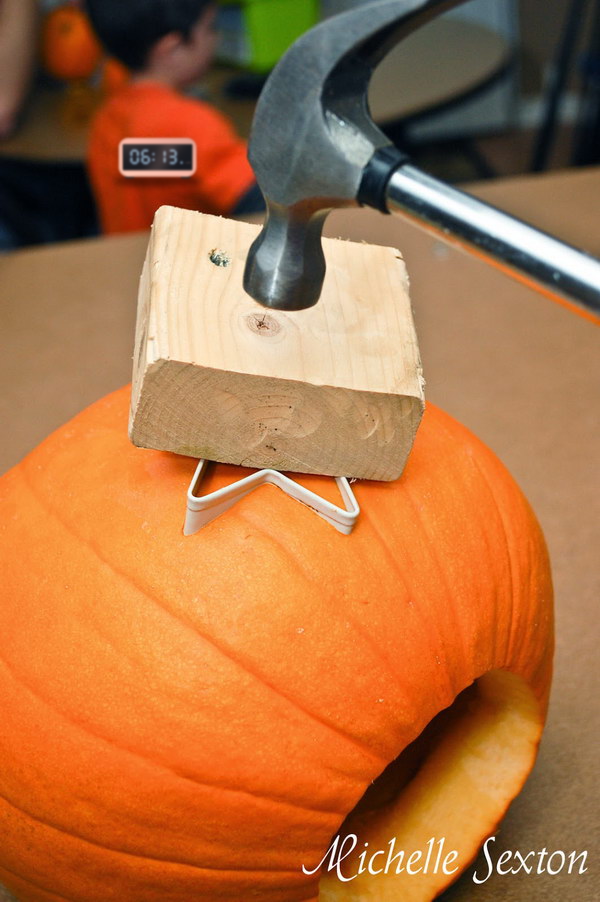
6 h 13 min
